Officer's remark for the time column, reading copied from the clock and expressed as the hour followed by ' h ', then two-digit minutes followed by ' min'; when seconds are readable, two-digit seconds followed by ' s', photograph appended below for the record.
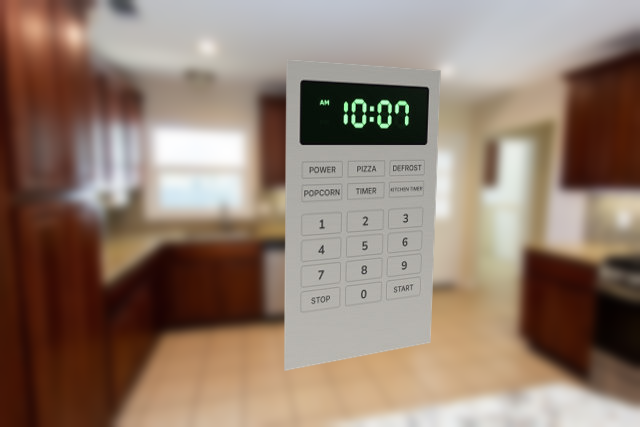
10 h 07 min
